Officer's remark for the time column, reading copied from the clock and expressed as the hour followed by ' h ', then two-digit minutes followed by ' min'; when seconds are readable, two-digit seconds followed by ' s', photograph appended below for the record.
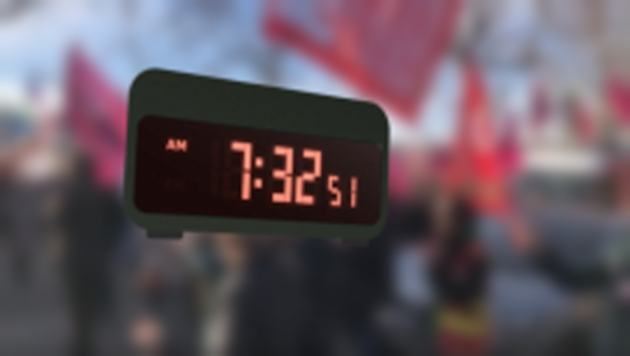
7 h 32 min 51 s
